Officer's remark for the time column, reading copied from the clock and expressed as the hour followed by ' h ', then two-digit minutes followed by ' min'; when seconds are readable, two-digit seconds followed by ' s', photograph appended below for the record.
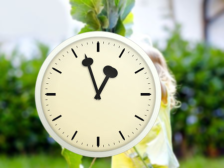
12 h 57 min
